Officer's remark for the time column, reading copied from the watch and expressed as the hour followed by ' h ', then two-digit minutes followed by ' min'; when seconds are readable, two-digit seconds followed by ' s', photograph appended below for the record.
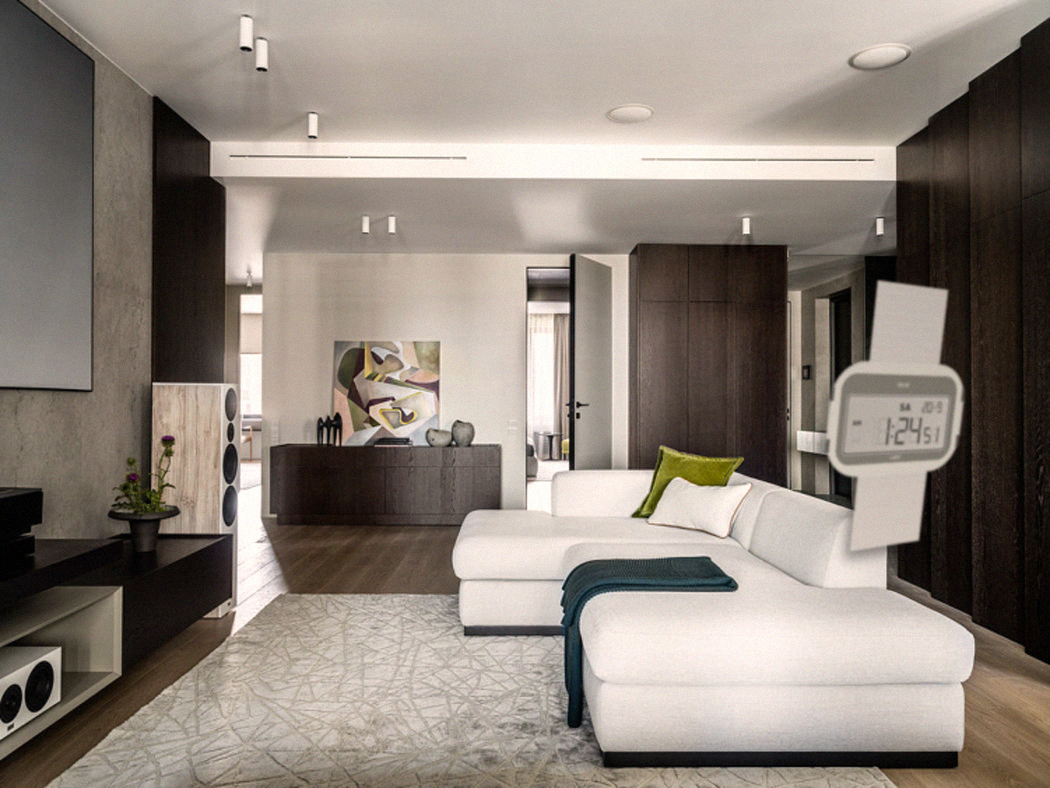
1 h 24 min 51 s
